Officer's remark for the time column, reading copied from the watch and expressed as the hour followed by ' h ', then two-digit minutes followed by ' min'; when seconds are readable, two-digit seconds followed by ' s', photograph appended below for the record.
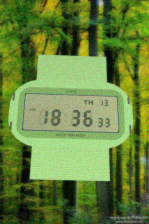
18 h 36 min 33 s
